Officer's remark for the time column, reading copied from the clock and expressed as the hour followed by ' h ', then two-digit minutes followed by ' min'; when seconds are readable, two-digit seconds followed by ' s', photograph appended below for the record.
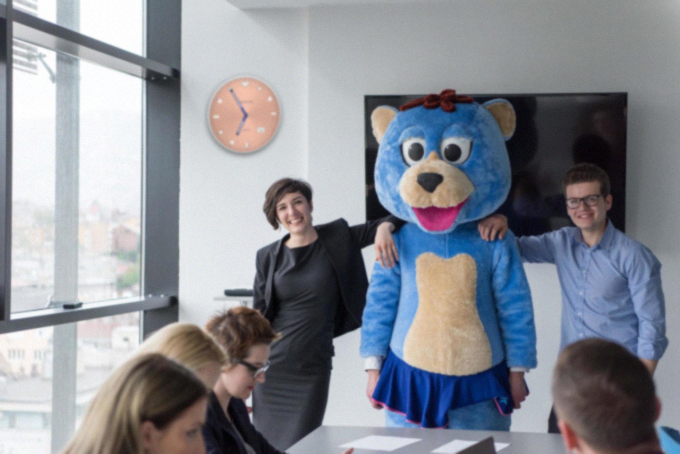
6 h 55 min
